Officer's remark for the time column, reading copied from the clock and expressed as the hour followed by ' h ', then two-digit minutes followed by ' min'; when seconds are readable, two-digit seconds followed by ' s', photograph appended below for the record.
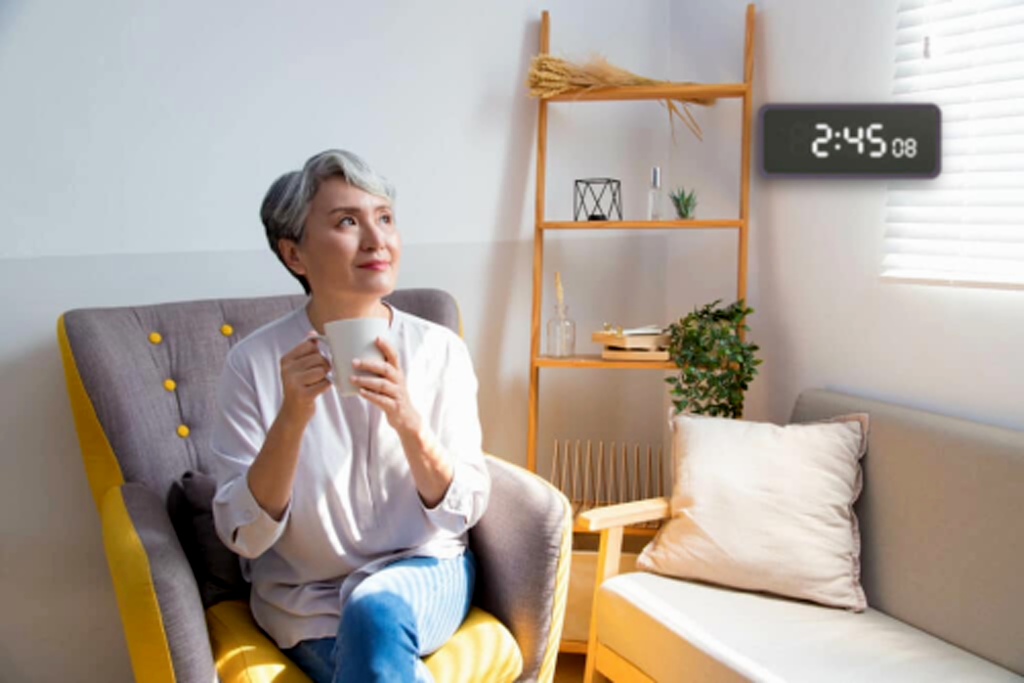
2 h 45 min 08 s
